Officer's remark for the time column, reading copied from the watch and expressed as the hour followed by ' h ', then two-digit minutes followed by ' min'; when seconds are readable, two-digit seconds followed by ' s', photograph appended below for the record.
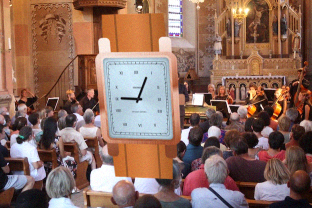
9 h 04 min
